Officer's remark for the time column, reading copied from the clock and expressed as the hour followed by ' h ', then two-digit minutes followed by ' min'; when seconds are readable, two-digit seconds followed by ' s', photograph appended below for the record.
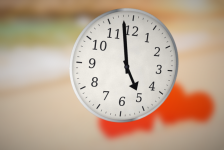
4 h 58 min
